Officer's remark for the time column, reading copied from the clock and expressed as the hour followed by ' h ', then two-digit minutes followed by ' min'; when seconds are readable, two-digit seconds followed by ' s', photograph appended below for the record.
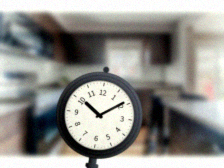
10 h 09 min
